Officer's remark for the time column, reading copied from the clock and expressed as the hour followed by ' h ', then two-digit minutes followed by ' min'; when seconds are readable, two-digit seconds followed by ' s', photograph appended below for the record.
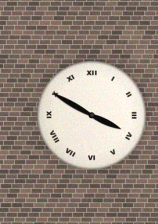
3 h 50 min
